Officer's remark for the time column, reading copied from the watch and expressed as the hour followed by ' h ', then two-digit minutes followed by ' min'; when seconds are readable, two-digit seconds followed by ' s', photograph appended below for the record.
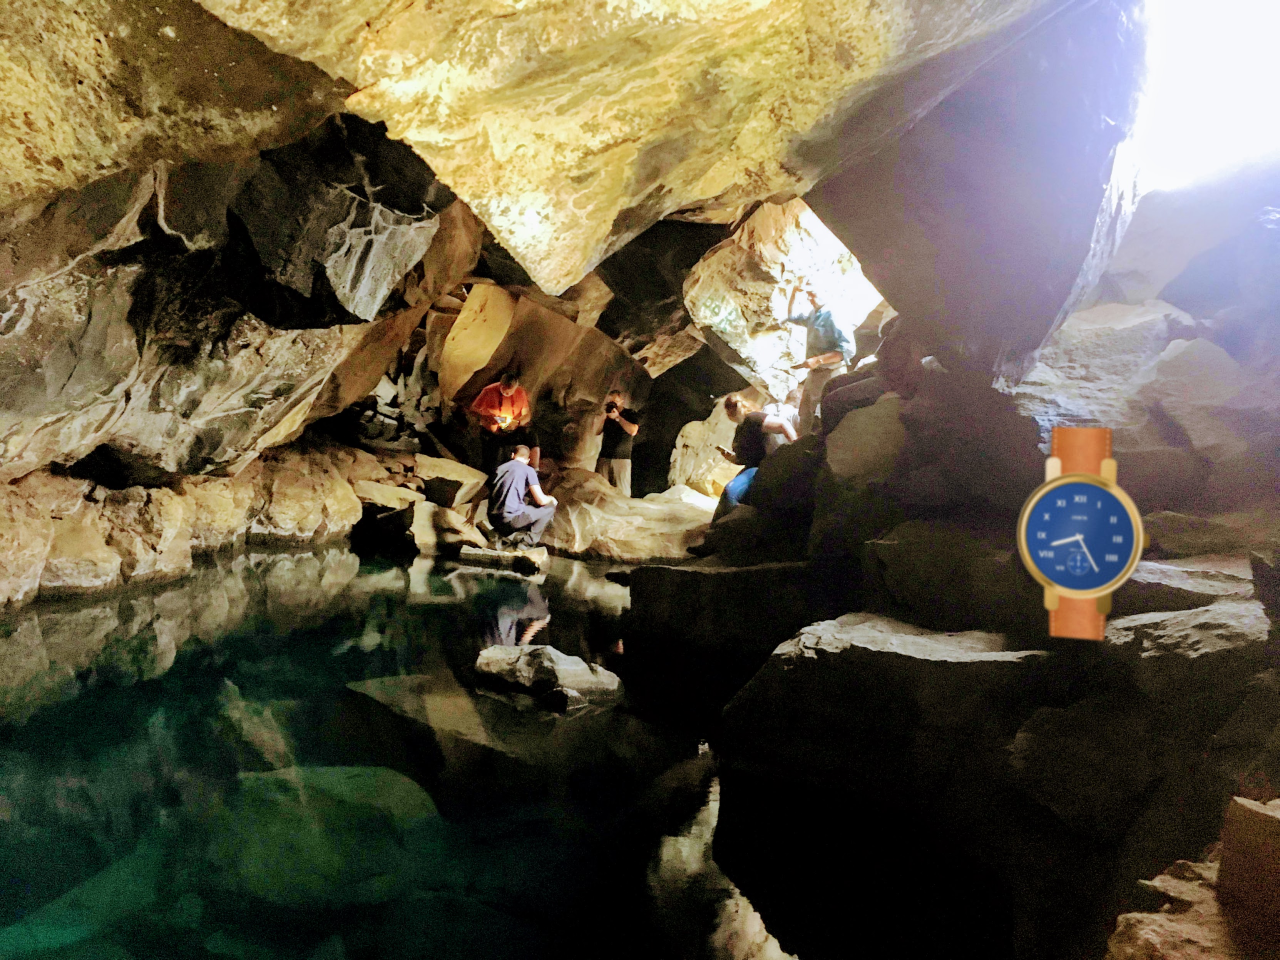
8 h 25 min
